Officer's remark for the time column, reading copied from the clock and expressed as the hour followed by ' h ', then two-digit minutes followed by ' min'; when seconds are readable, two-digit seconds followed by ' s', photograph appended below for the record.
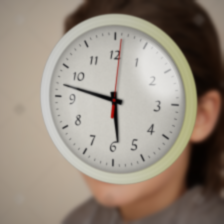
5 h 47 min 01 s
